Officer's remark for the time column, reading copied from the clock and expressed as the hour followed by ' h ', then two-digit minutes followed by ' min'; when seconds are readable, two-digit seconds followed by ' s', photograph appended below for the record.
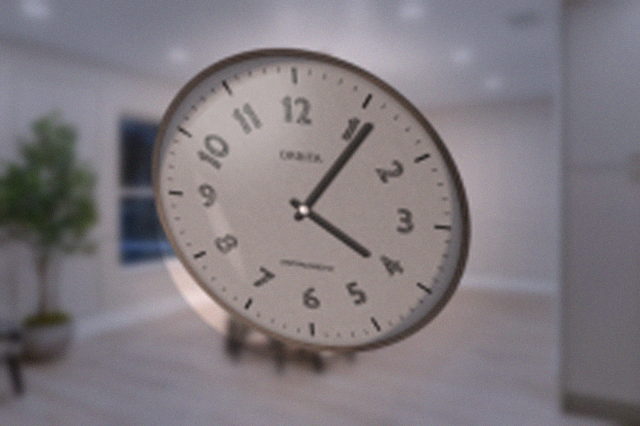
4 h 06 min
